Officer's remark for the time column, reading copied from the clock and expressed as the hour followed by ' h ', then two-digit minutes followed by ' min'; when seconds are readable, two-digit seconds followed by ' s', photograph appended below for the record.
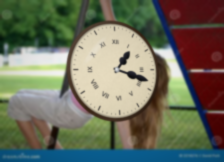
1 h 18 min
